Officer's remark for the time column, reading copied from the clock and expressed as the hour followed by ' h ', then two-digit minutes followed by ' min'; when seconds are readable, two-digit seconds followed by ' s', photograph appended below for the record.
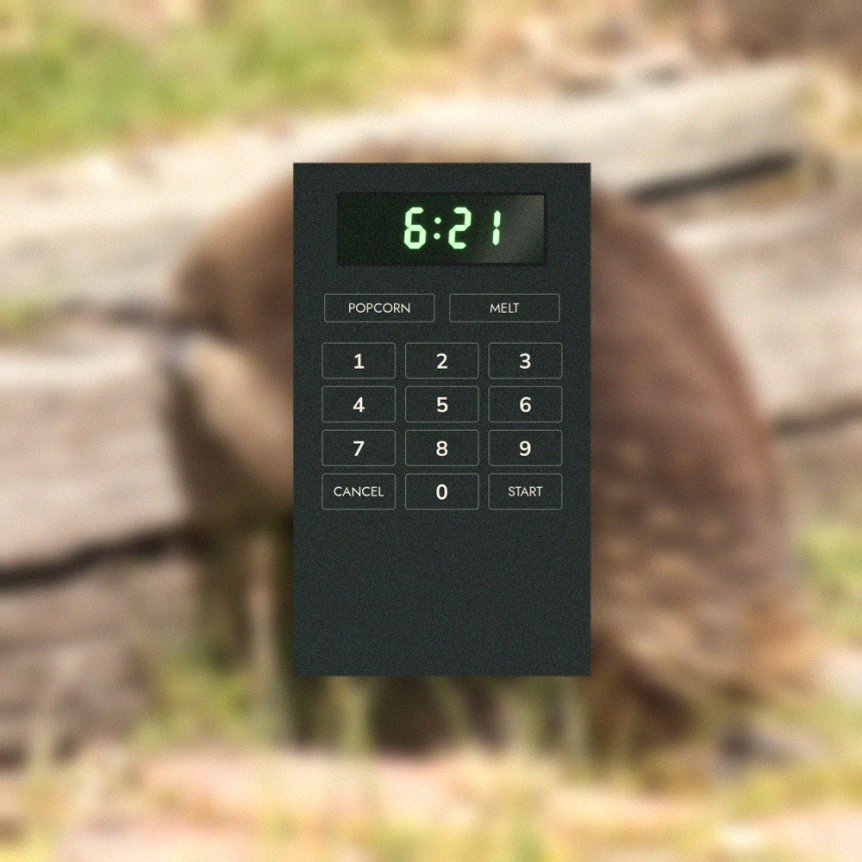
6 h 21 min
